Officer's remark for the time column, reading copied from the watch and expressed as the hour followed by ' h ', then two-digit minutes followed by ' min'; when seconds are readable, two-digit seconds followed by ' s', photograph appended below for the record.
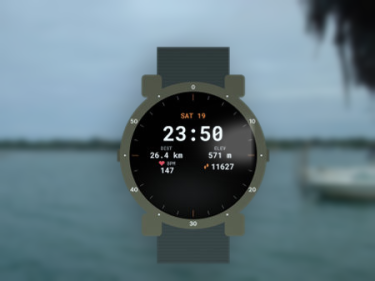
23 h 50 min
